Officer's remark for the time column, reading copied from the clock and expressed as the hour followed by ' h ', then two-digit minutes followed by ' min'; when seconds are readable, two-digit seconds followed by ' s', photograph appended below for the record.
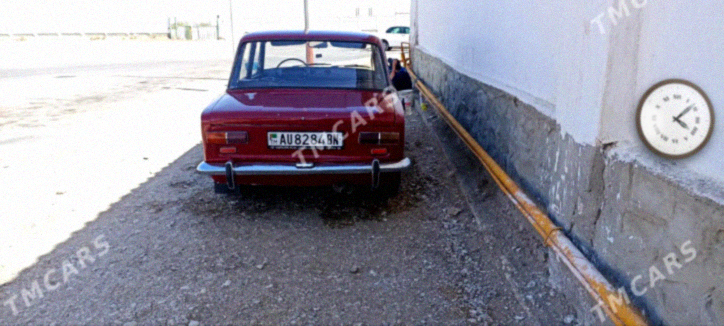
4 h 08 min
